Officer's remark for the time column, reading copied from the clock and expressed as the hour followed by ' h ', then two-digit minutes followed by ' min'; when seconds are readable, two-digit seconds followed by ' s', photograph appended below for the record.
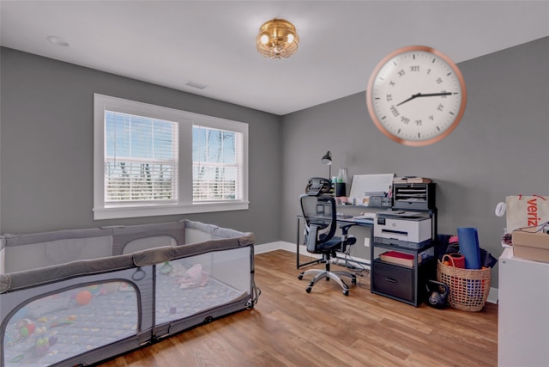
8 h 15 min
